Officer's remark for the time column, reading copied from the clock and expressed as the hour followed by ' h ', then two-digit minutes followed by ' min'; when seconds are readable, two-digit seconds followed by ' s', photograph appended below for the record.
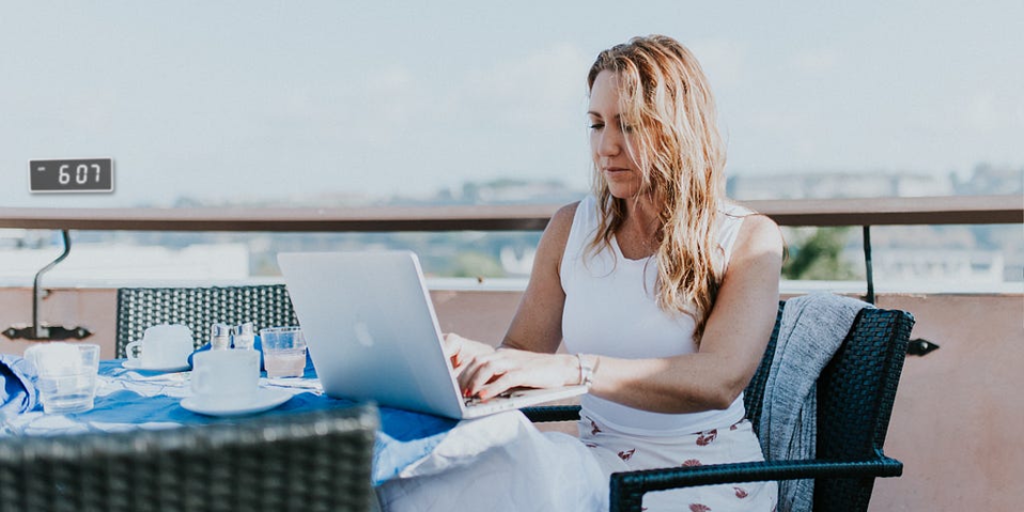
6 h 07 min
